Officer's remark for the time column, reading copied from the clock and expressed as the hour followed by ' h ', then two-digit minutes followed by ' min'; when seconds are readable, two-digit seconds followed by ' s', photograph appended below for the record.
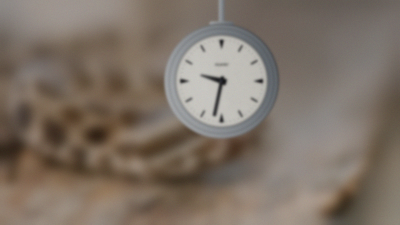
9 h 32 min
